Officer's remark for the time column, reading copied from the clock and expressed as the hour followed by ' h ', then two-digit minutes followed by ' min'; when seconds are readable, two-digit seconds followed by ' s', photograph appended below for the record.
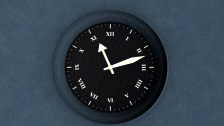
11 h 12 min
